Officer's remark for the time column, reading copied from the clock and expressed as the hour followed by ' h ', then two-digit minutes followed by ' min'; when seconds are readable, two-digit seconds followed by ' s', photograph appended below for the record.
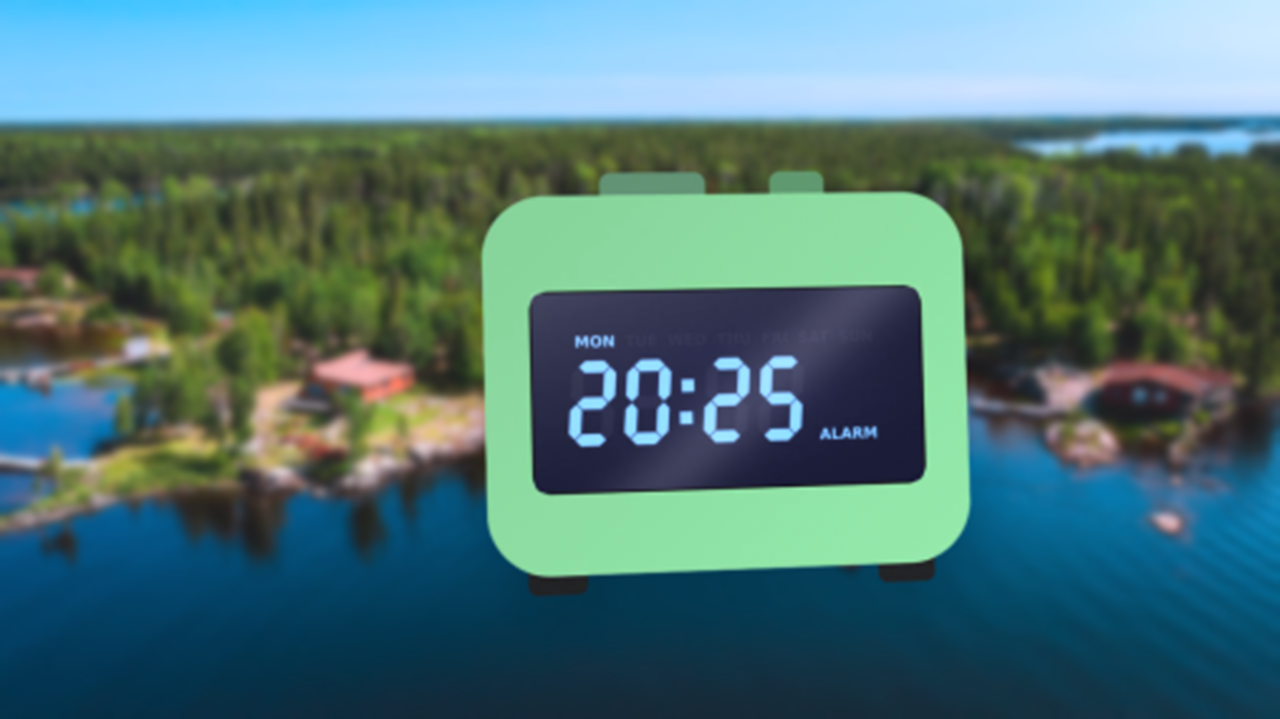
20 h 25 min
